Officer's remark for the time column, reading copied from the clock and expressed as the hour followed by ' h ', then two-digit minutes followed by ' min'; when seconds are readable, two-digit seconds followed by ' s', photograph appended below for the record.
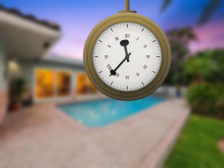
11 h 37 min
